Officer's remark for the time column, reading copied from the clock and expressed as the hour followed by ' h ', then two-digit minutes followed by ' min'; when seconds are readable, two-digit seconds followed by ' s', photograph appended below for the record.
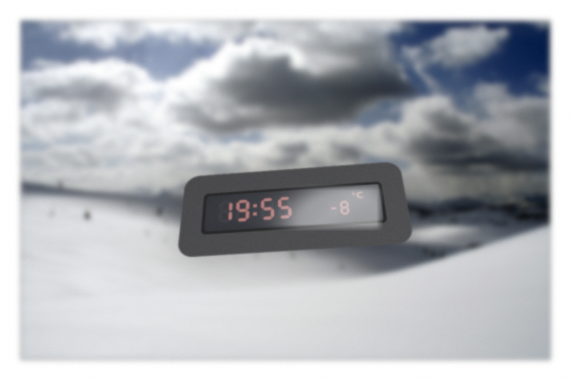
19 h 55 min
